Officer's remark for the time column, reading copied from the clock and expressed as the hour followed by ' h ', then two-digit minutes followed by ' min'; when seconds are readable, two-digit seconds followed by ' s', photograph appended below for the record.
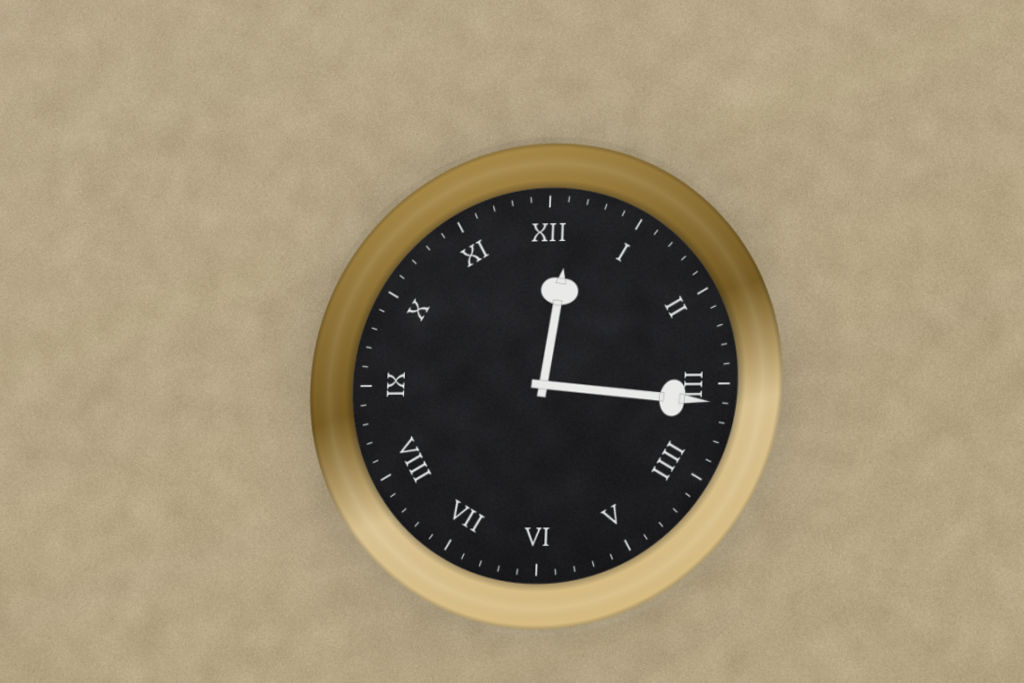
12 h 16 min
